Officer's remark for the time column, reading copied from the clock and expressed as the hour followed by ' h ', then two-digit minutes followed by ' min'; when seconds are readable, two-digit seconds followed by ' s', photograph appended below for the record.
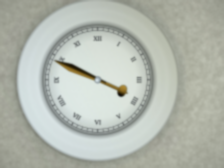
3 h 49 min
